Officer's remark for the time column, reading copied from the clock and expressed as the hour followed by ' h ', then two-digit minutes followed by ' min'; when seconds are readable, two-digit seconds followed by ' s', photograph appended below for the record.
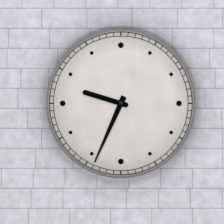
9 h 34 min
